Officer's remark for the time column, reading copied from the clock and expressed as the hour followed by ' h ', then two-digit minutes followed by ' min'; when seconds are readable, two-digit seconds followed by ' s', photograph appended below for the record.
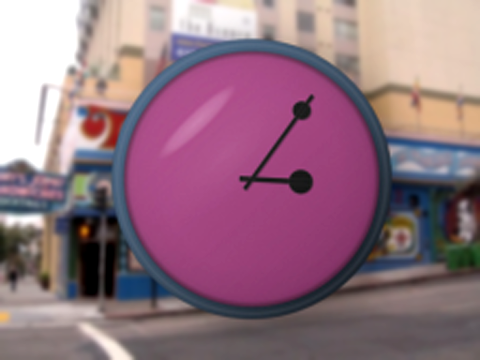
3 h 06 min
